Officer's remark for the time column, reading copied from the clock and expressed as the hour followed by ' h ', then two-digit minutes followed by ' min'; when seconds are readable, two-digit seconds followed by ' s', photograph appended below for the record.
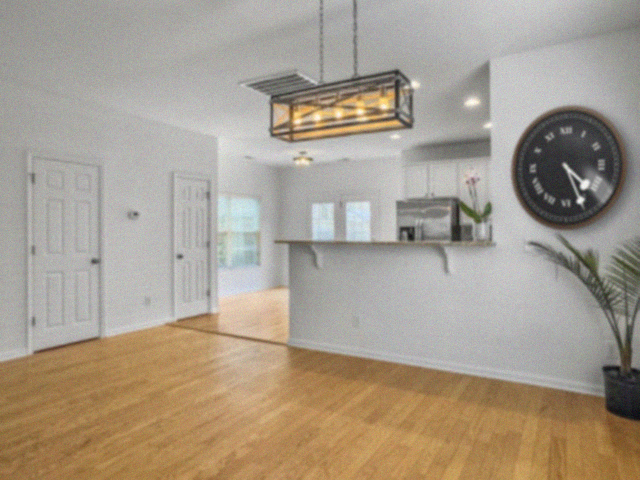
4 h 26 min
